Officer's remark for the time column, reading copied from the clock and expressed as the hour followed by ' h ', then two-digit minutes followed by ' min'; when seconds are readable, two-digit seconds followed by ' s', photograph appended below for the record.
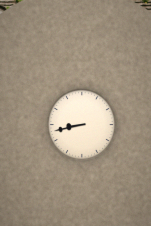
8 h 43 min
